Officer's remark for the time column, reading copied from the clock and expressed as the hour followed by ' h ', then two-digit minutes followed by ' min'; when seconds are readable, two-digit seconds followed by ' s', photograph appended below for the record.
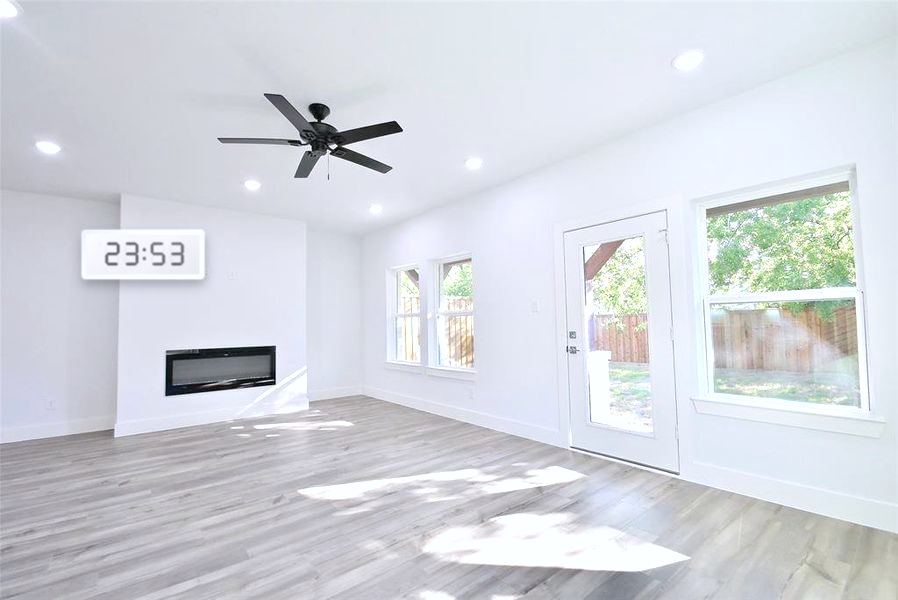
23 h 53 min
